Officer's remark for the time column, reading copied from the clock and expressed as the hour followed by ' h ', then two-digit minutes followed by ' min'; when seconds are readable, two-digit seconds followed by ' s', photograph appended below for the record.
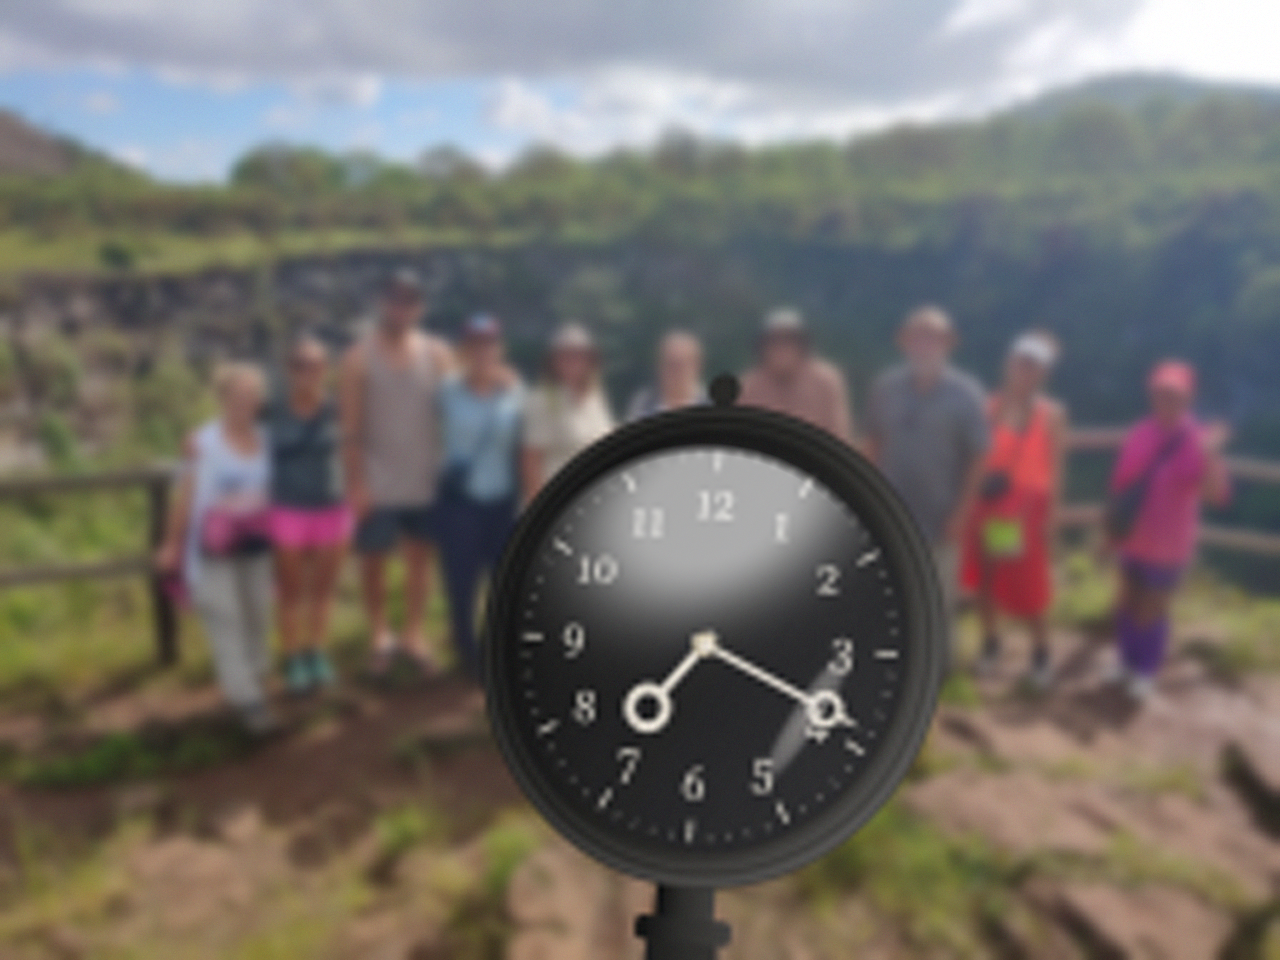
7 h 19 min
